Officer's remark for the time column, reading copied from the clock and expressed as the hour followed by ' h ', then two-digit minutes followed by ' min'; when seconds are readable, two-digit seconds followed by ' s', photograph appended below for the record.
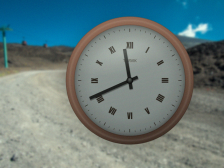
11 h 41 min
